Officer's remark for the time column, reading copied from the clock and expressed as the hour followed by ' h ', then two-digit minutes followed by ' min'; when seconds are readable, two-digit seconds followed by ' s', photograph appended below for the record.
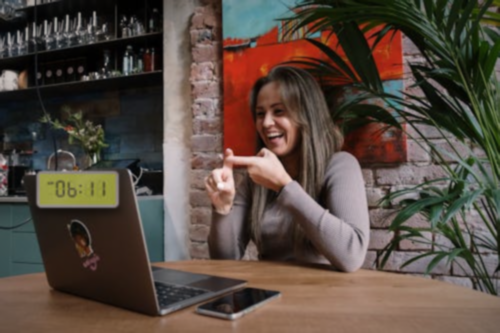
6 h 11 min
